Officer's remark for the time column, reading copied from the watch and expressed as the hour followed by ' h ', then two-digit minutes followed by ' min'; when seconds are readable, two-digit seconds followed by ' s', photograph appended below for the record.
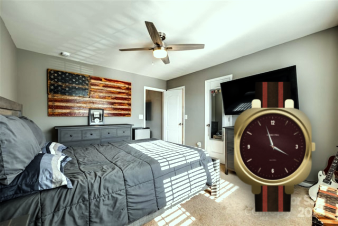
3 h 57 min
